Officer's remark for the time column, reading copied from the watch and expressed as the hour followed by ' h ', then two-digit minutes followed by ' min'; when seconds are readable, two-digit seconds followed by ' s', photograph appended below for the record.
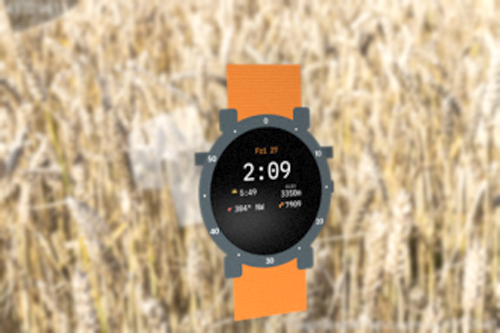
2 h 09 min
